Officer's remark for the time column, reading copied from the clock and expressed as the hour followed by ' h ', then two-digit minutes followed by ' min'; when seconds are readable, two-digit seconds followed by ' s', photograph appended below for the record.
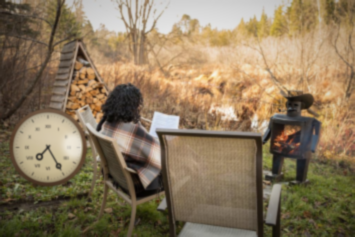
7 h 25 min
